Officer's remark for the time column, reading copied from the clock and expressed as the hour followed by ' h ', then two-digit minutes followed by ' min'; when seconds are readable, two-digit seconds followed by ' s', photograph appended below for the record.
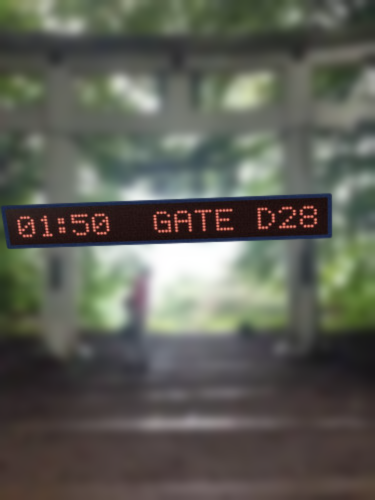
1 h 50 min
